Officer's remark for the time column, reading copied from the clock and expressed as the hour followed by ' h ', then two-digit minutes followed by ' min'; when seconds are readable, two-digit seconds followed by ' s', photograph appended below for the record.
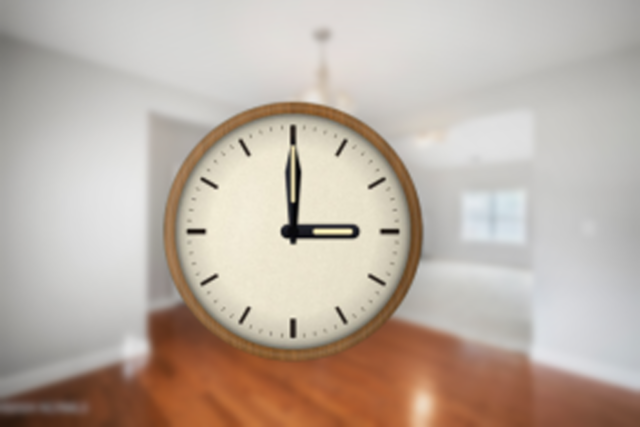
3 h 00 min
